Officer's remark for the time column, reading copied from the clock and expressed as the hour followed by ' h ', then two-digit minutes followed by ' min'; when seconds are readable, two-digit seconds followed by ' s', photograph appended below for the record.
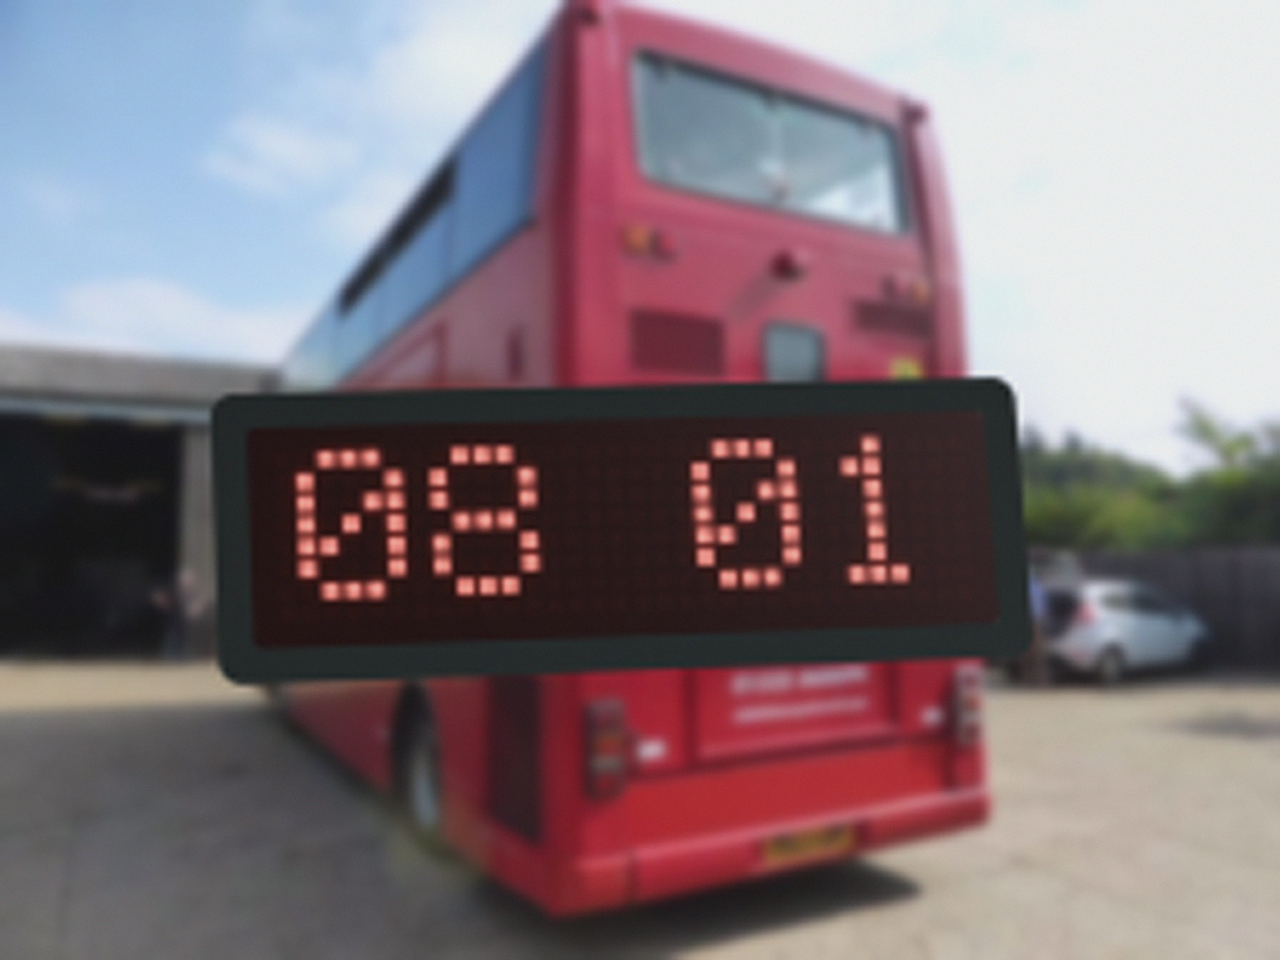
8 h 01 min
